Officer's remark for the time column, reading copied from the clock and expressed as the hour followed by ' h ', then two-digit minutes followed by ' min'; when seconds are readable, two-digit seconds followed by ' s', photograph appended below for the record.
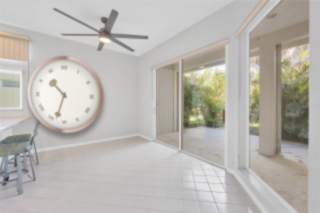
10 h 33 min
